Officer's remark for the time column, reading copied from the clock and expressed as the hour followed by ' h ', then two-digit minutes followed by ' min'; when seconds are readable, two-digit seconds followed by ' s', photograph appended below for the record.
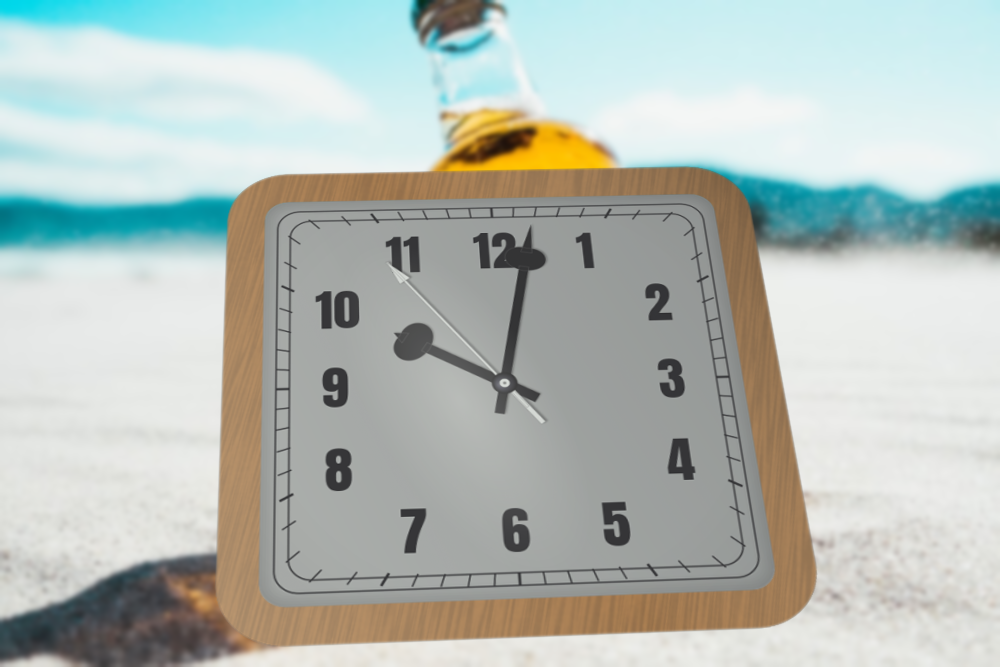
10 h 01 min 54 s
